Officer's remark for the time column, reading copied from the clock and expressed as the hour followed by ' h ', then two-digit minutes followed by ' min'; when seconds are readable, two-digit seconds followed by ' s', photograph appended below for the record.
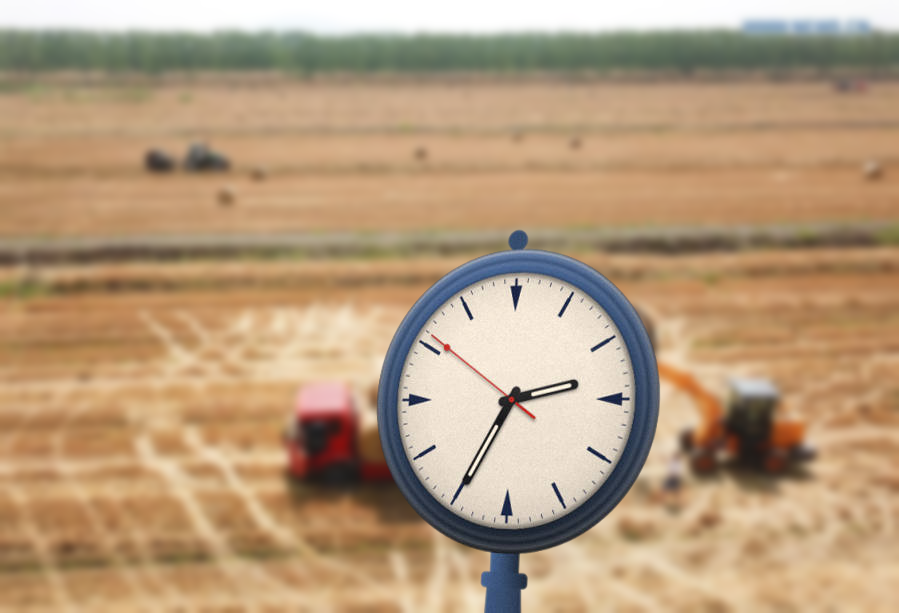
2 h 34 min 51 s
